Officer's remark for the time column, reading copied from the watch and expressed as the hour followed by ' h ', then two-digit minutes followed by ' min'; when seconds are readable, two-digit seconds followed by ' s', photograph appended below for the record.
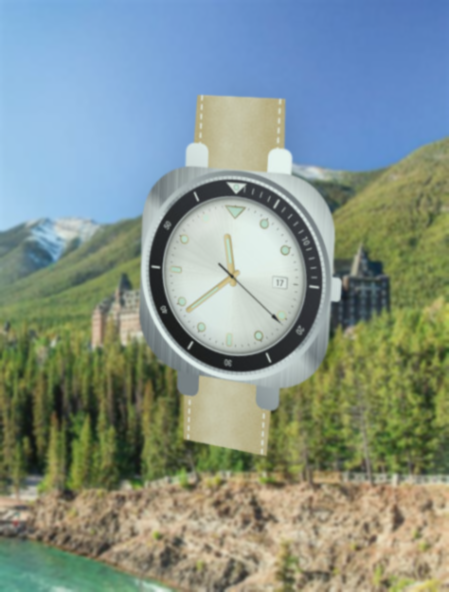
11 h 38 min 21 s
